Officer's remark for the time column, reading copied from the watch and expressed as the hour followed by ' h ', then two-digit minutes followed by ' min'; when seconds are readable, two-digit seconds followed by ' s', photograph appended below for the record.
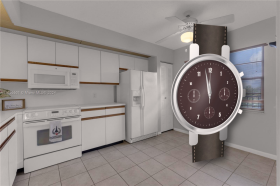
11 h 58 min
